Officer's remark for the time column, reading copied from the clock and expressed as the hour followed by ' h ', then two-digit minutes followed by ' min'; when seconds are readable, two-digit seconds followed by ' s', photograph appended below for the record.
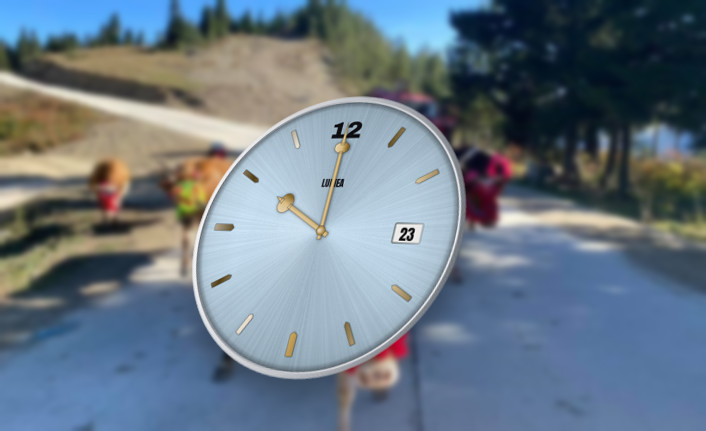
10 h 00 min
